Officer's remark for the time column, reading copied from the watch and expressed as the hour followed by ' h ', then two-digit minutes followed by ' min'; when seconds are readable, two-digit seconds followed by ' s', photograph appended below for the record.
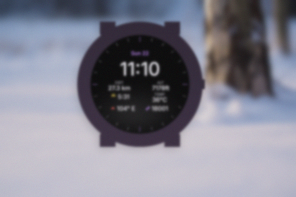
11 h 10 min
